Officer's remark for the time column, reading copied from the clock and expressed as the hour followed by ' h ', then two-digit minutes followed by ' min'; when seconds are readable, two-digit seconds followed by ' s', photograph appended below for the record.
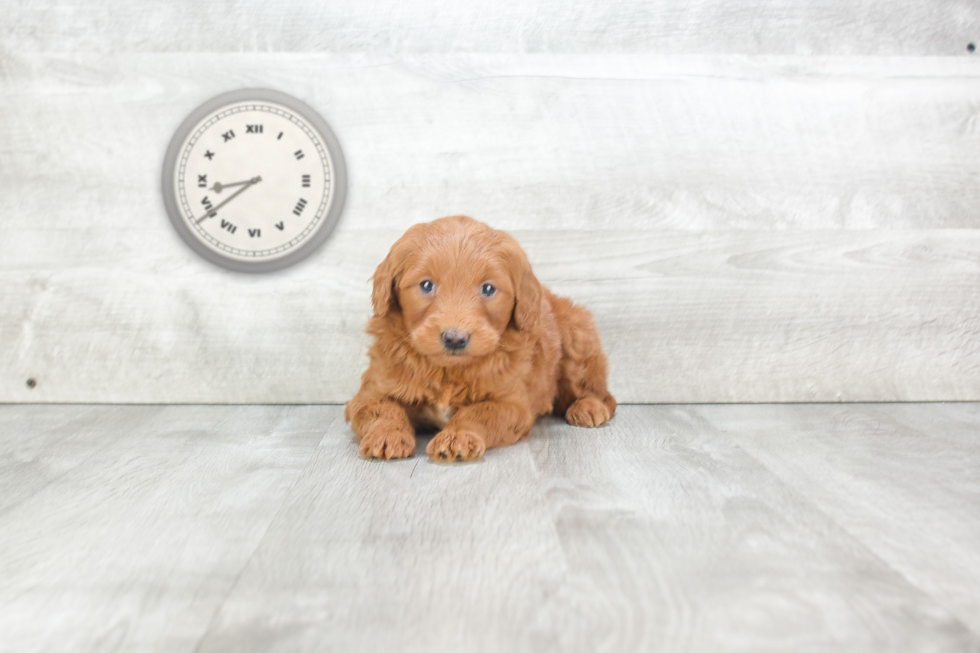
8 h 39 min
